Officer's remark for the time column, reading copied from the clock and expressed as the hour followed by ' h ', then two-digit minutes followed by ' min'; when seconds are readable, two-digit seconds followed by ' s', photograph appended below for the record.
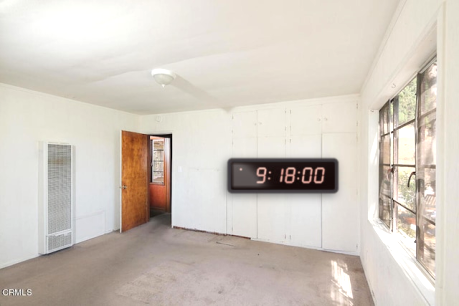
9 h 18 min 00 s
